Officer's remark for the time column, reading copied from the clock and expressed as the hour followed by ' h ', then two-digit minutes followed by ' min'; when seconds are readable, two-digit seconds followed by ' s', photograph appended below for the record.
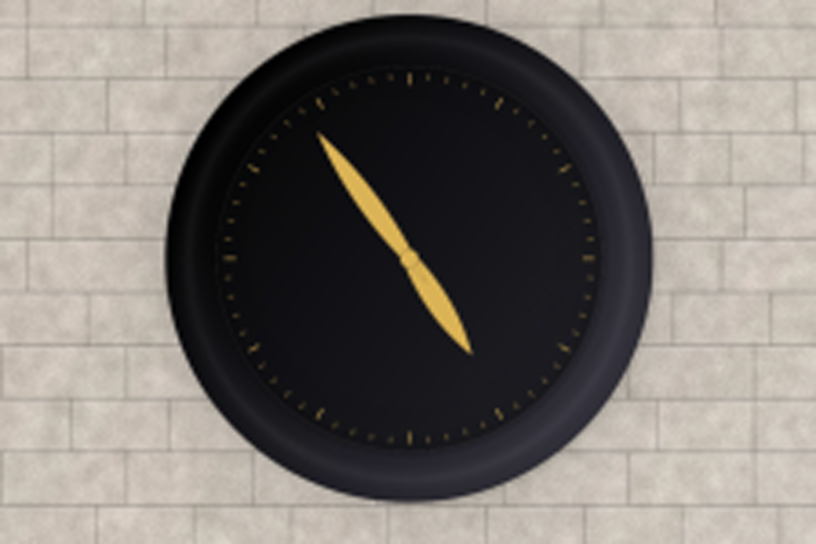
4 h 54 min
